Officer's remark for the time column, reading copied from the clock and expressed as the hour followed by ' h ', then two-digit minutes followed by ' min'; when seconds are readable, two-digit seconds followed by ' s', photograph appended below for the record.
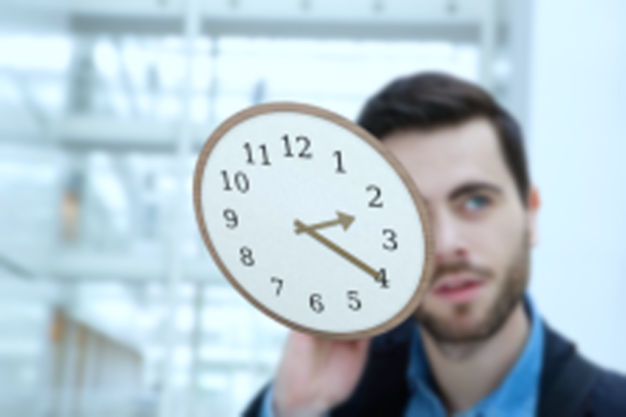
2 h 20 min
